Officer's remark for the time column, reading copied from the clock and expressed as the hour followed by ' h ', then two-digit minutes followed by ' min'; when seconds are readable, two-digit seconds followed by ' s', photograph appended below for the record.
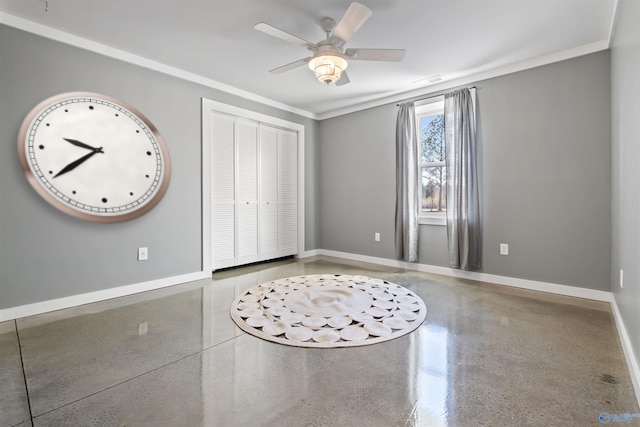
9 h 39 min
